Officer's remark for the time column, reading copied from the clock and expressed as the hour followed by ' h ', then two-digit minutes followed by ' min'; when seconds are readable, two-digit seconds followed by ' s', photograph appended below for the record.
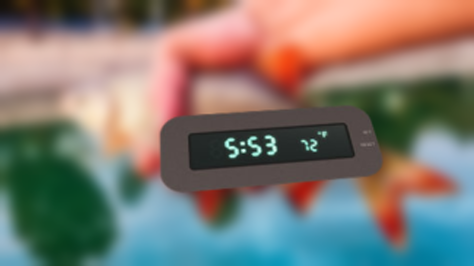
5 h 53 min
